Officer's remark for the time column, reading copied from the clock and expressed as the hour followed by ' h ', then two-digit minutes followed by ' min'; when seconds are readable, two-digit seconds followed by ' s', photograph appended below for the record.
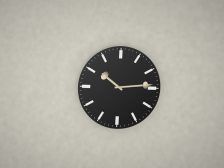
10 h 14 min
